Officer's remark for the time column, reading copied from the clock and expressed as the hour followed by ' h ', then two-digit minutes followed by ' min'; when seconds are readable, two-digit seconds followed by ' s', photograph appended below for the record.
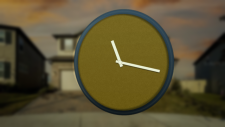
11 h 17 min
